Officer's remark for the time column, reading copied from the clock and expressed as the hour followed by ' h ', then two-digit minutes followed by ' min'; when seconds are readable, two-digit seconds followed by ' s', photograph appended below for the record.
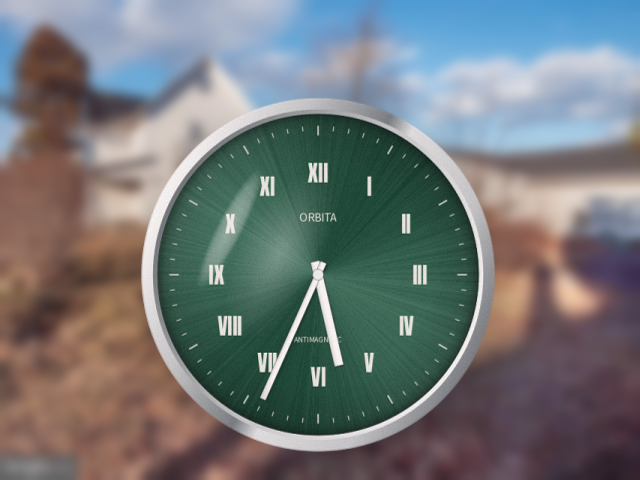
5 h 34 min
